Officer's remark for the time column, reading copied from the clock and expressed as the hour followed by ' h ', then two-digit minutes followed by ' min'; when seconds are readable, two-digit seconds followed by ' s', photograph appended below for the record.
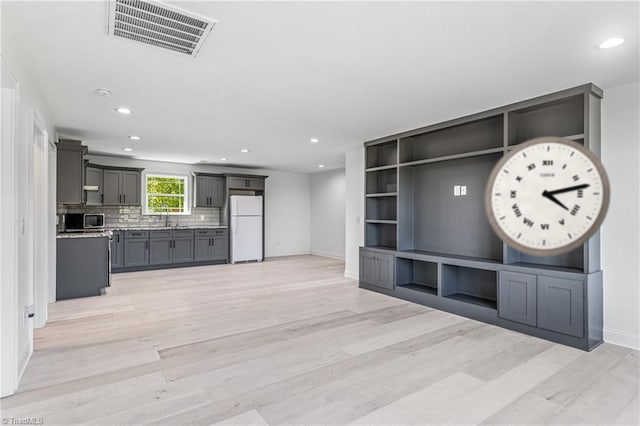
4 h 13 min
